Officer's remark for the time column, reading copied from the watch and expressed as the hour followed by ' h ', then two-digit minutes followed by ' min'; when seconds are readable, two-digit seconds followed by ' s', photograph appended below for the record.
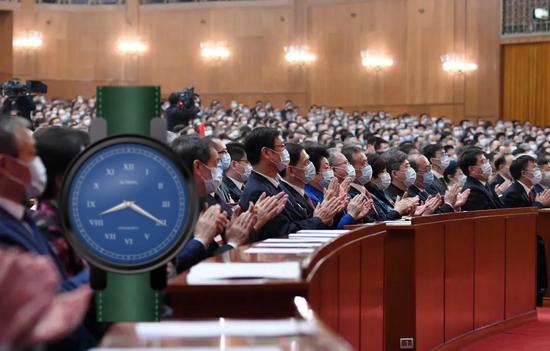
8 h 20 min
